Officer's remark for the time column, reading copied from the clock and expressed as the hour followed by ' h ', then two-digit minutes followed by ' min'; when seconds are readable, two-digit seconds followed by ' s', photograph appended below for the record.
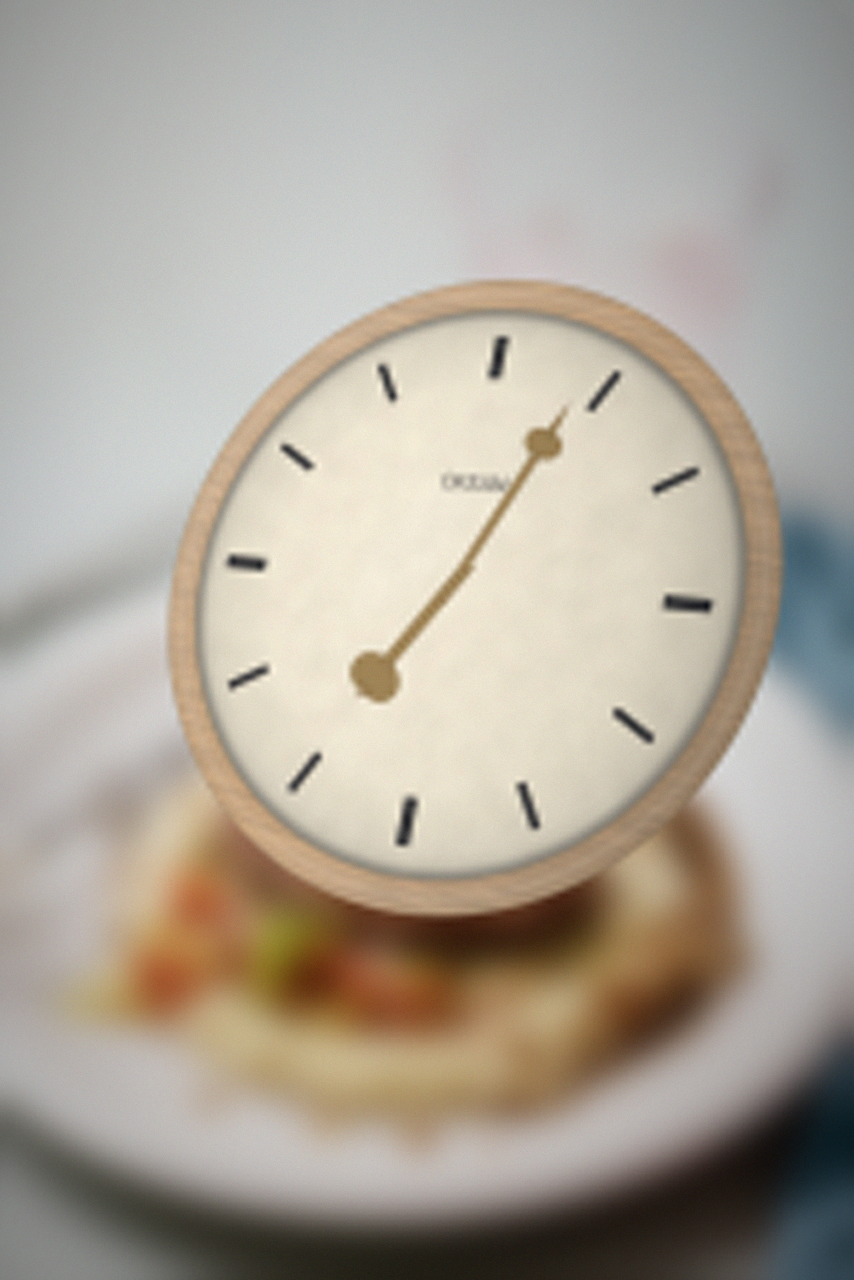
7 h 04 min
